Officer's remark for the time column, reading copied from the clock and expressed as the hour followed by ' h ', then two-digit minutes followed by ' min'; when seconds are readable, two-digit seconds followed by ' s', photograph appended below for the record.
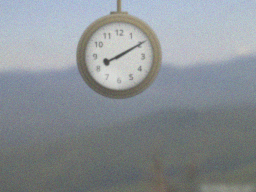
8 h 10 min
